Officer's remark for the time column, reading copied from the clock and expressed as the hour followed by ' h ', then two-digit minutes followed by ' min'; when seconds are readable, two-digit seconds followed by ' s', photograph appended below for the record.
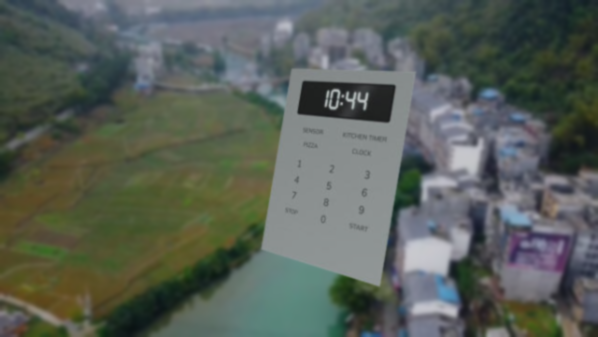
10 h 44 min
